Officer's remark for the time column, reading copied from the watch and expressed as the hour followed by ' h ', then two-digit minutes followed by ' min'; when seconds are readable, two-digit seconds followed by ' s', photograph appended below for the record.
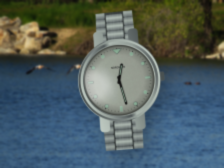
12 h 28 min
